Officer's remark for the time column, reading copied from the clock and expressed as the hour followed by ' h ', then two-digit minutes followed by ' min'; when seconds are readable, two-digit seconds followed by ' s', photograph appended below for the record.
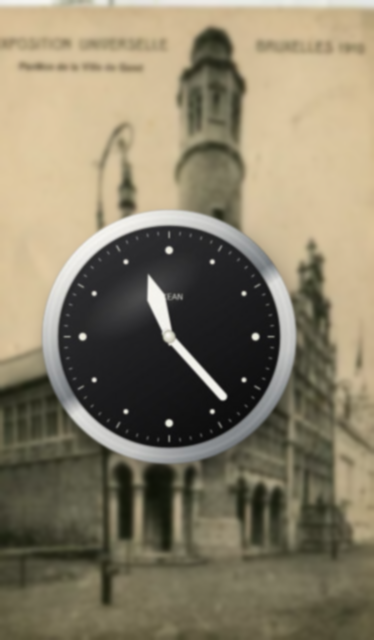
11 h 23 min
